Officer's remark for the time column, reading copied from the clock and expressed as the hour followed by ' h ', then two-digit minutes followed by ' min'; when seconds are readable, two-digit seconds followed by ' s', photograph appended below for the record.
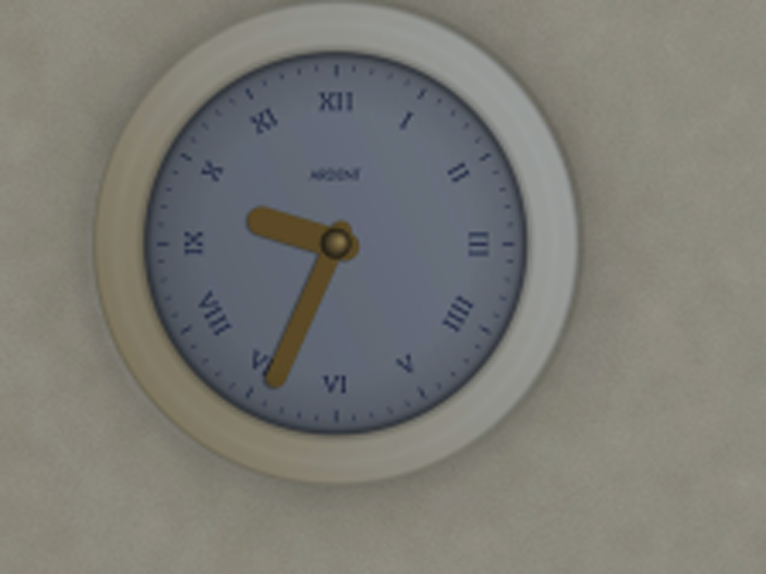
9 h 34 min
